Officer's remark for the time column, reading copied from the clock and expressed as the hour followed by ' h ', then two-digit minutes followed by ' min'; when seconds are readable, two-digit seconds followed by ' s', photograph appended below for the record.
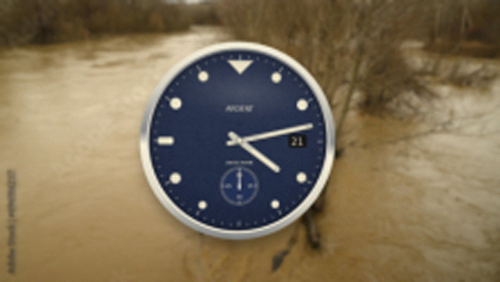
4 h 13 min
